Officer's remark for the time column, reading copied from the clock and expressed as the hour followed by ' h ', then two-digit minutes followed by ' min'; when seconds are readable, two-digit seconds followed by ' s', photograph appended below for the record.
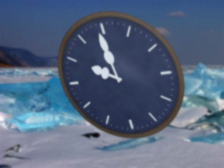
9 h 59 min
